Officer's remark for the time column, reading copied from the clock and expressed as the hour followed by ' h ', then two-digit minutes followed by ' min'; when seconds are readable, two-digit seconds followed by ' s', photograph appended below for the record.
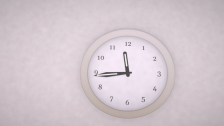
11 h 44 min
